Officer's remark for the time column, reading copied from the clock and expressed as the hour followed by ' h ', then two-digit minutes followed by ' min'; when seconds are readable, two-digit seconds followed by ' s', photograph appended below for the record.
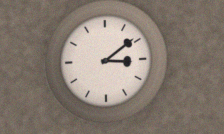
3 h 09 min
